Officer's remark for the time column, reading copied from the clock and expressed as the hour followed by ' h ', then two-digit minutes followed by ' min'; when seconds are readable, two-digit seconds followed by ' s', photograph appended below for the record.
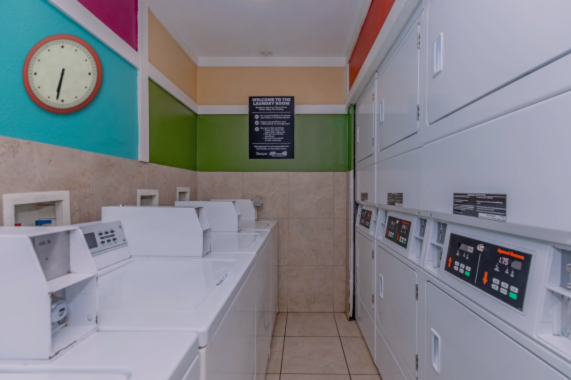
6 h 32 min
